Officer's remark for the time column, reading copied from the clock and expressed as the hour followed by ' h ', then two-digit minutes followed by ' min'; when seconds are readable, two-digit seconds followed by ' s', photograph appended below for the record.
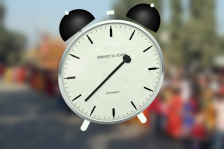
1 h 38 min
